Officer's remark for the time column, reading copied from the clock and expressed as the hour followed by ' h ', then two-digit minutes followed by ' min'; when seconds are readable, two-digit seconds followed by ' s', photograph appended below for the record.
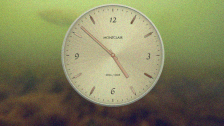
4 h 52 min
